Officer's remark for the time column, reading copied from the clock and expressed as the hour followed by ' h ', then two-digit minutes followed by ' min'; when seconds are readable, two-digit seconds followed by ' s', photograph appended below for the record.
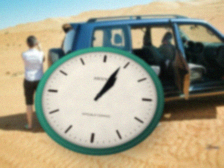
1 h 04 min
